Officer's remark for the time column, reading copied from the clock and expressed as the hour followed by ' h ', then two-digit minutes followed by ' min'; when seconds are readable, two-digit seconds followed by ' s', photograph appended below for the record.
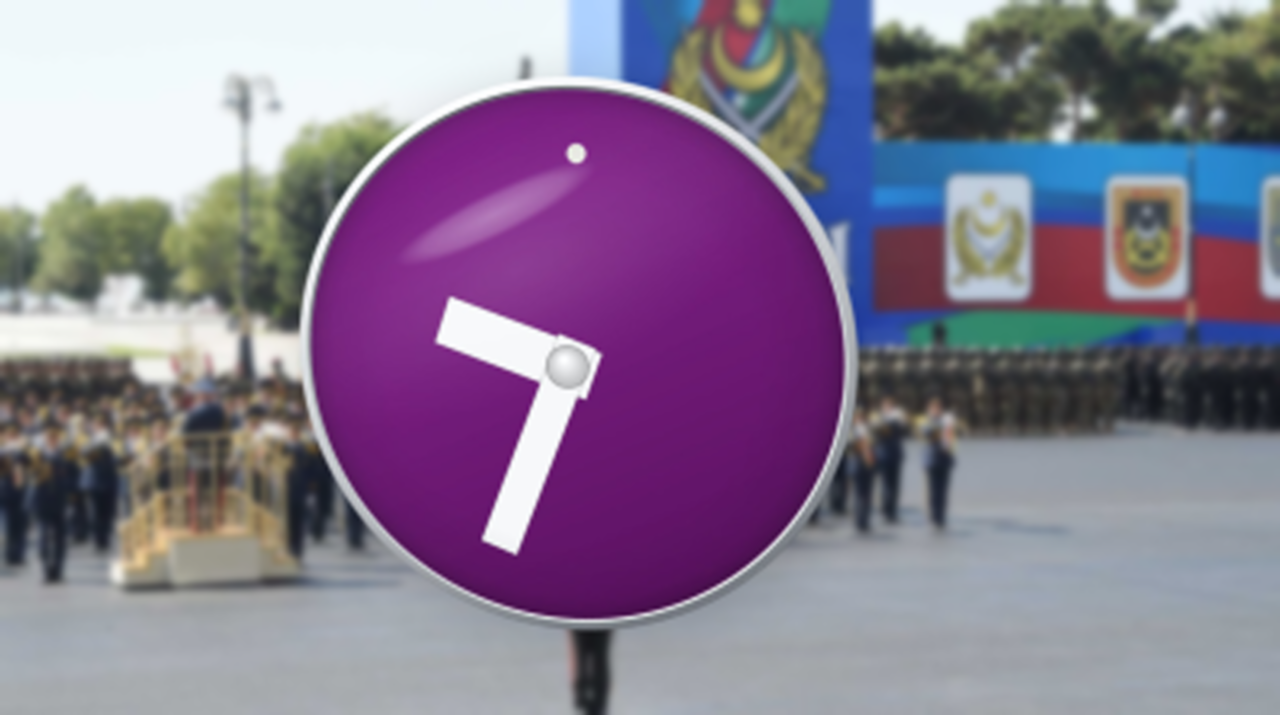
9 h 33 min
